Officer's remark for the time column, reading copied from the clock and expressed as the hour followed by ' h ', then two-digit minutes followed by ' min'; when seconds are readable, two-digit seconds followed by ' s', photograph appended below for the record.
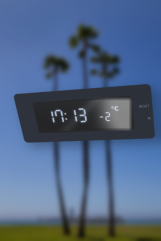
17 h 13 min
